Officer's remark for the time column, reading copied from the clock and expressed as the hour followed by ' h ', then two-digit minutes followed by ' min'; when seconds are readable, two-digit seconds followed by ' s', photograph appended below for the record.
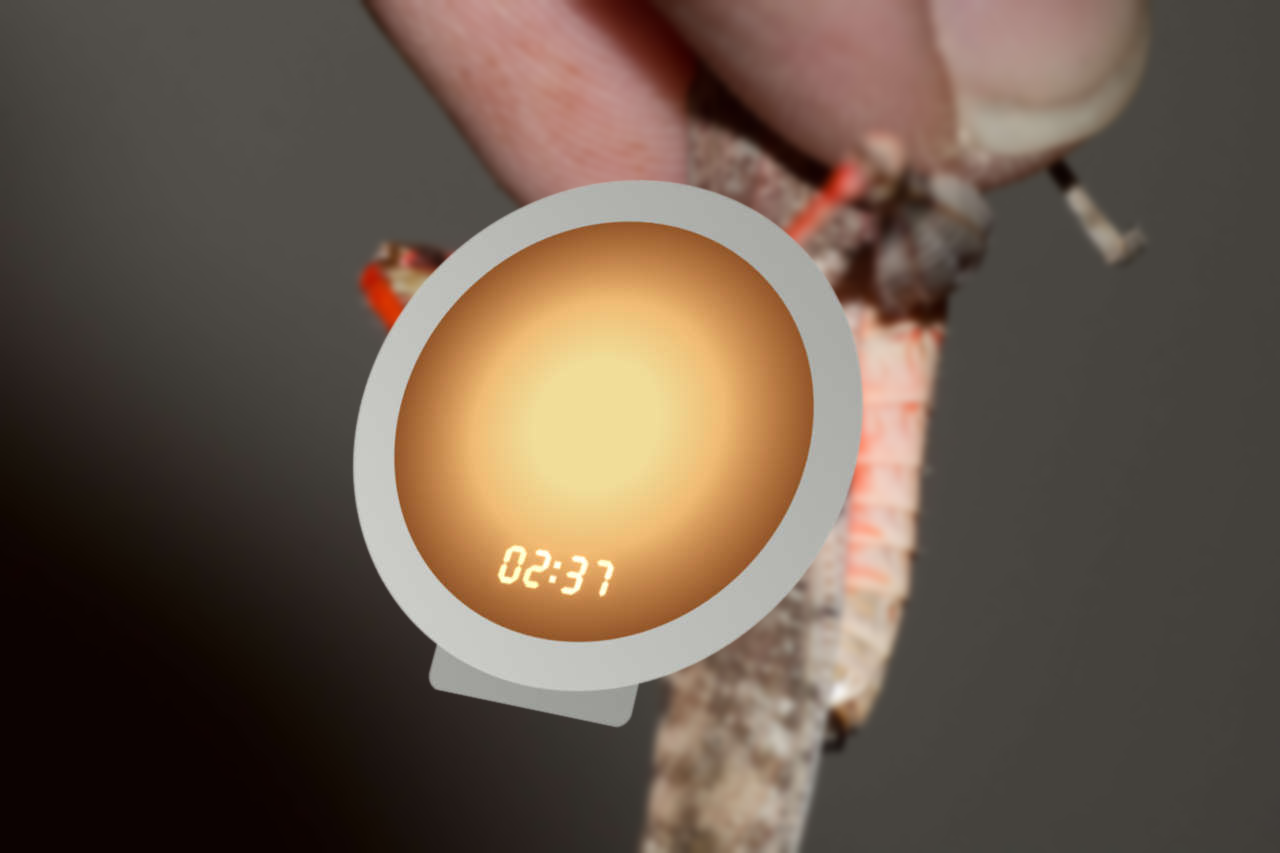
2 h 37 min
